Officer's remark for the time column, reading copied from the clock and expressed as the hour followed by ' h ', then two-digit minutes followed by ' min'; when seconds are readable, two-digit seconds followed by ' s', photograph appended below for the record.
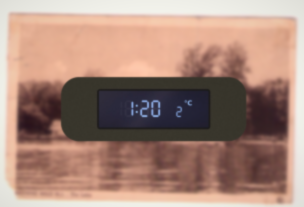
1 h 20 min
